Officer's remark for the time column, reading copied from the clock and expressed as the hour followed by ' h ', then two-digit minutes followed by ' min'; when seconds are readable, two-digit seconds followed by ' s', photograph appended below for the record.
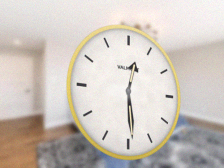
12 h 29 min
